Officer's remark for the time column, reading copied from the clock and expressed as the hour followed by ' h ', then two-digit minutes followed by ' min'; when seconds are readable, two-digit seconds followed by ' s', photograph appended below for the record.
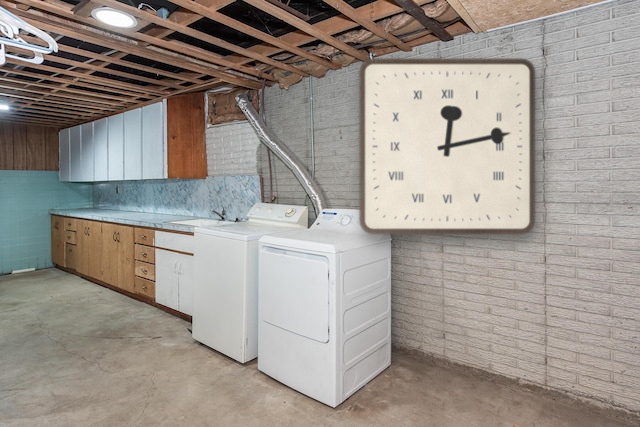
12 h 13 min
